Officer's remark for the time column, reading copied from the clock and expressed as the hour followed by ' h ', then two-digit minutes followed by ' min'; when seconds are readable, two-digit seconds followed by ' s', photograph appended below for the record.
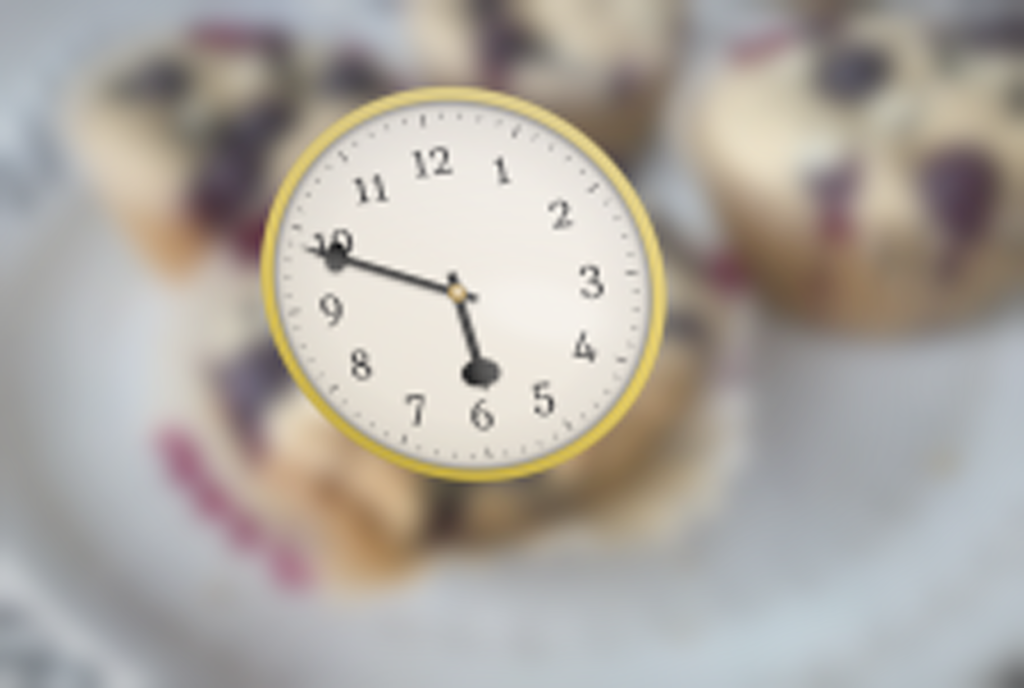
5 h 49 min
